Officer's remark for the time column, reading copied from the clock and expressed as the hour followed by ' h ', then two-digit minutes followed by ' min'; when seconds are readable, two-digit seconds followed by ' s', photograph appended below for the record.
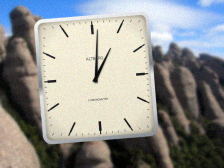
1 h 01 min
